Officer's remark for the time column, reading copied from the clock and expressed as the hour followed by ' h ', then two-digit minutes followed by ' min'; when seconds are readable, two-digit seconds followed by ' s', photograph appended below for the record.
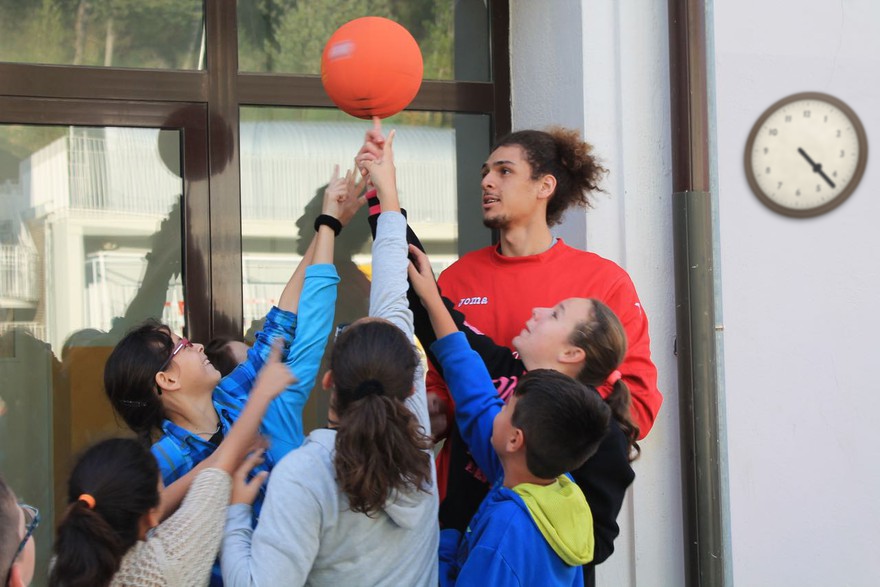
4 h 22 min
